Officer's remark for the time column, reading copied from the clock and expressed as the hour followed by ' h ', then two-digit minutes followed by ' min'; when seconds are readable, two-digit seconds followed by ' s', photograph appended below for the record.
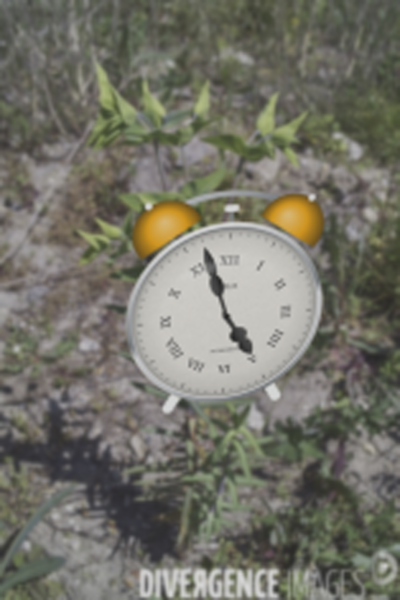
4 h 57 min
